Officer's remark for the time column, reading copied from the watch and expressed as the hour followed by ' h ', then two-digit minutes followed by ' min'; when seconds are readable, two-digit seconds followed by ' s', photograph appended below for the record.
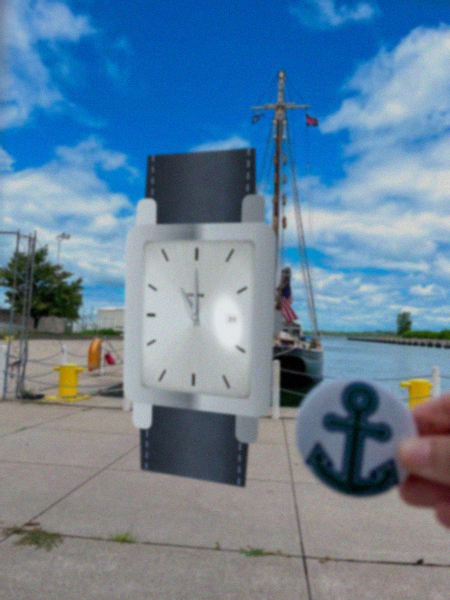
11 h 00 min
